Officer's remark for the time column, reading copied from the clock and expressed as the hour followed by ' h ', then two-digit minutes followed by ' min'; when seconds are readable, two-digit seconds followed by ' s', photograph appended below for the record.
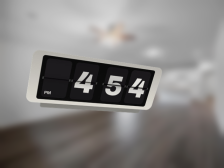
4 h 54 min
